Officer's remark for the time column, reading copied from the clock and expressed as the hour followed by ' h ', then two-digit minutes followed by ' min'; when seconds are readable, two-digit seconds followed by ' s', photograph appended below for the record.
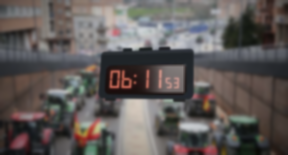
6 h 11 min
